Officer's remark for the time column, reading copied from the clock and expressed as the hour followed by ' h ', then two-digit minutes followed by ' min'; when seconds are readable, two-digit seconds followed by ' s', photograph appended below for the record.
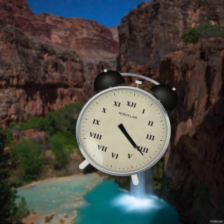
4 h 21 min
